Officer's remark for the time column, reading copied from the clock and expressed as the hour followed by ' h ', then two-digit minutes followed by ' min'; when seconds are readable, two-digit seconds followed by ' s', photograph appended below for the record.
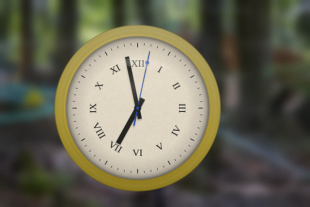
6 h 58 min 02 s
